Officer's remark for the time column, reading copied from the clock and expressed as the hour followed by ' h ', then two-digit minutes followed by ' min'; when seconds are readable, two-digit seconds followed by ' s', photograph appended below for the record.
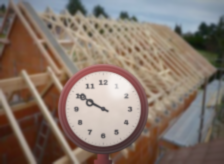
9 h 50 min
